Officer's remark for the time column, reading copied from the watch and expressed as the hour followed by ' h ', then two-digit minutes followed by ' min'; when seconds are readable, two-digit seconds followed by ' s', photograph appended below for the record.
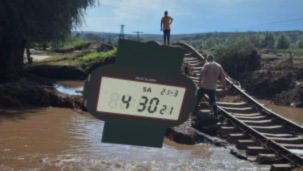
4 h 30 min 21 s
